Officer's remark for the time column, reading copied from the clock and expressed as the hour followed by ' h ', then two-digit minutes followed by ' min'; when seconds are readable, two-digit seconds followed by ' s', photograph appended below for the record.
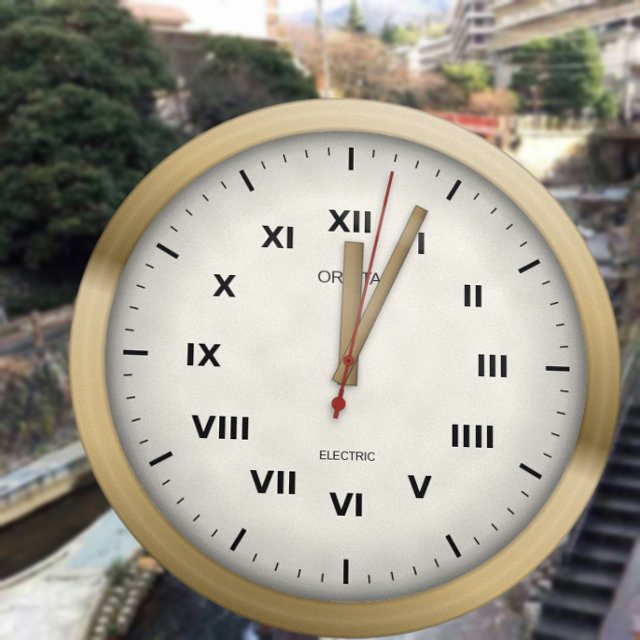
12 h 04 min 02 s
